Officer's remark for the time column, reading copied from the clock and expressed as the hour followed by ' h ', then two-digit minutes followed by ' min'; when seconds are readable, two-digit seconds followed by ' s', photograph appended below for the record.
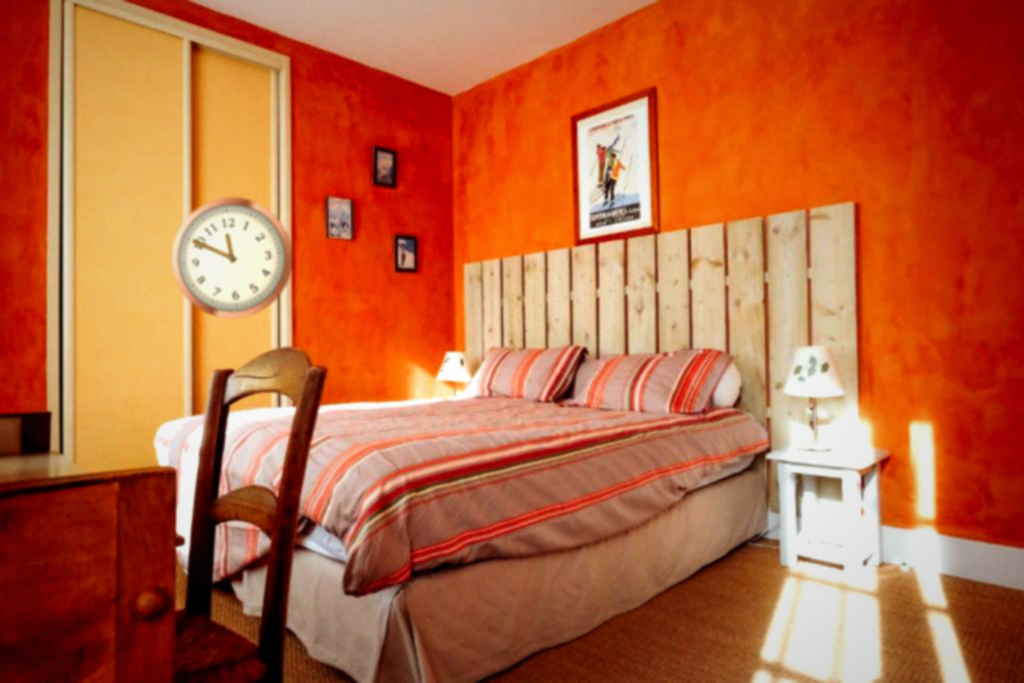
11 h 50 min
